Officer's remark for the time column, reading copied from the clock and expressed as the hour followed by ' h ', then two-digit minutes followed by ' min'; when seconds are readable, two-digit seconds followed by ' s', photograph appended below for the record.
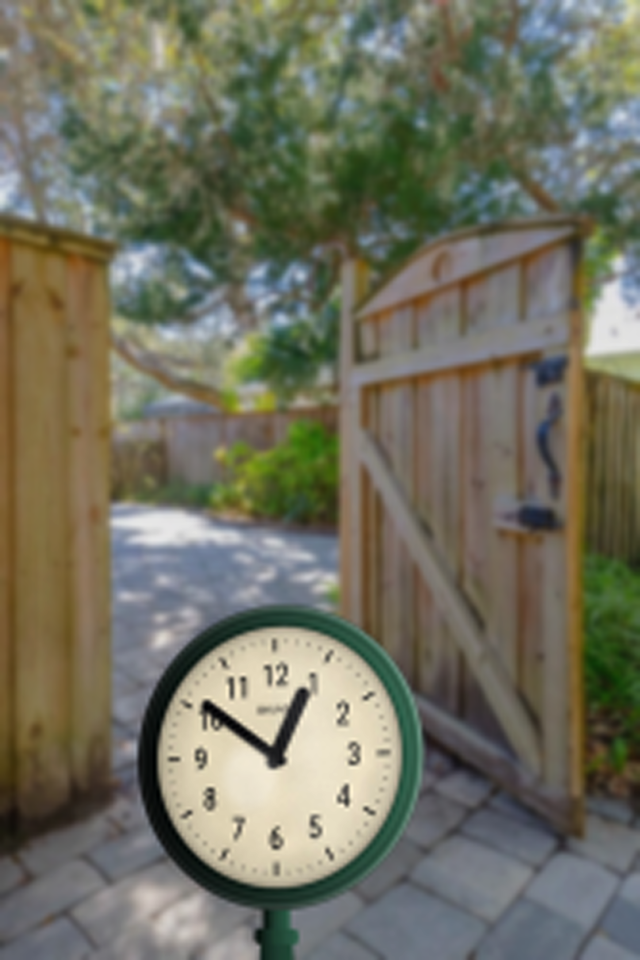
12 h 51 min
